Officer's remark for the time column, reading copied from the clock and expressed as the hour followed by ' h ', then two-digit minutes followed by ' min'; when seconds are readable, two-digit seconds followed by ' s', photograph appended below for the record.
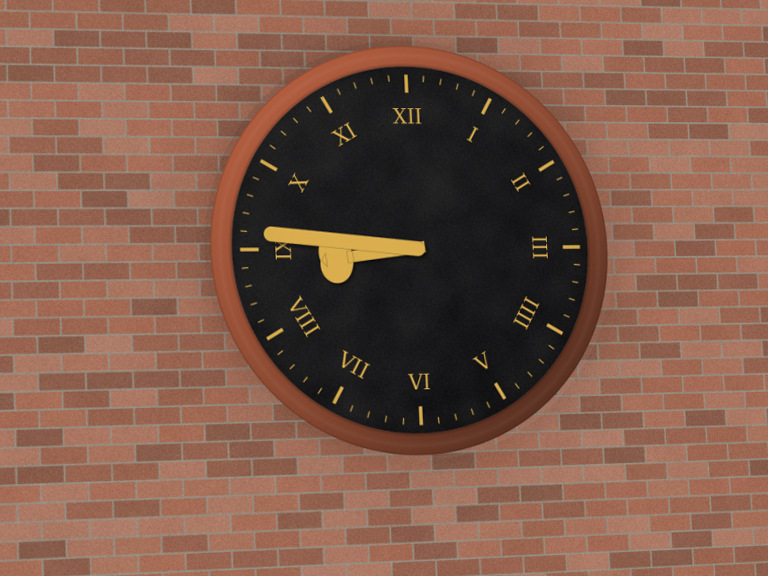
8 h 46 min
